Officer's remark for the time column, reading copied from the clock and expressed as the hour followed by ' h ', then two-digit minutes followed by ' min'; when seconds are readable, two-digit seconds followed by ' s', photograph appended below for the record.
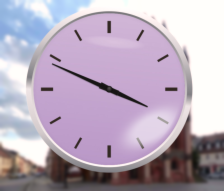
3 h 49 min
